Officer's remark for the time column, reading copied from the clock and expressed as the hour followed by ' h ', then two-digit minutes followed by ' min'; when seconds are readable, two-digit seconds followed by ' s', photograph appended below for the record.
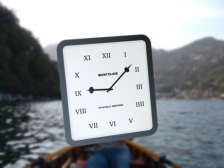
9 h 08 min
